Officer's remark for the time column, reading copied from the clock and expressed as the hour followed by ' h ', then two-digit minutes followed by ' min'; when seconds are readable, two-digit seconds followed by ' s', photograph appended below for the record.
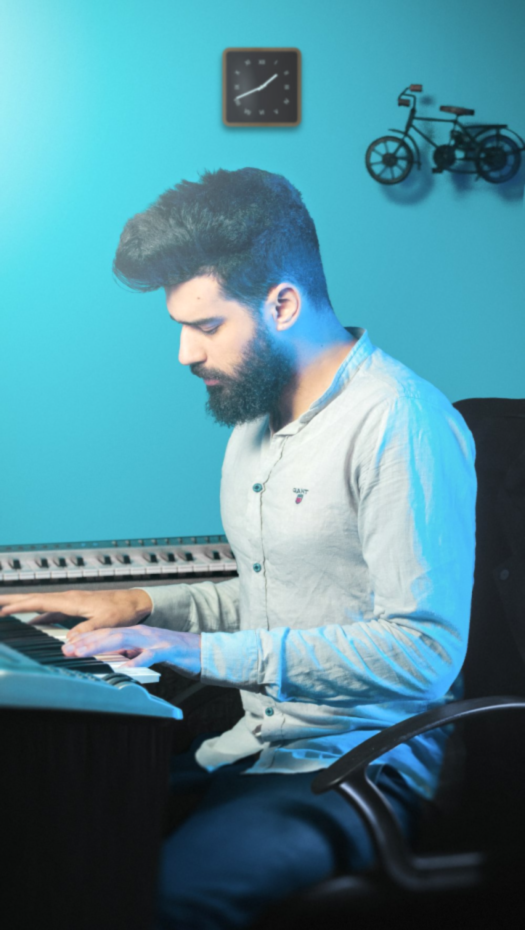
1 h 41 min
